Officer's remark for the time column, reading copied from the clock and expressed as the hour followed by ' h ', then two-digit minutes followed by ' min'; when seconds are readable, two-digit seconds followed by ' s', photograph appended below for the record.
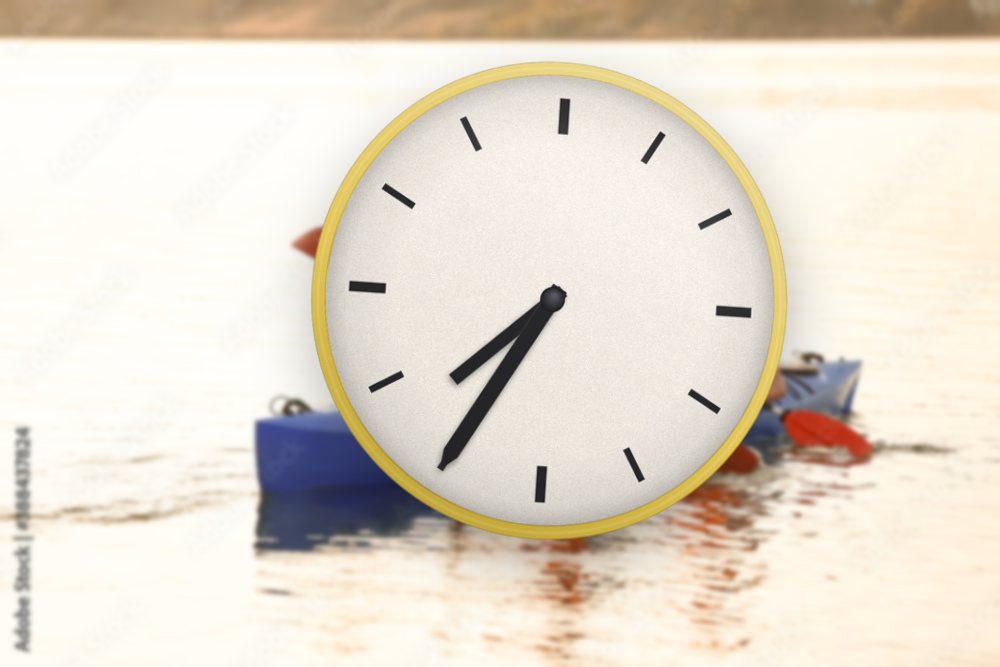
7 h 35 min
